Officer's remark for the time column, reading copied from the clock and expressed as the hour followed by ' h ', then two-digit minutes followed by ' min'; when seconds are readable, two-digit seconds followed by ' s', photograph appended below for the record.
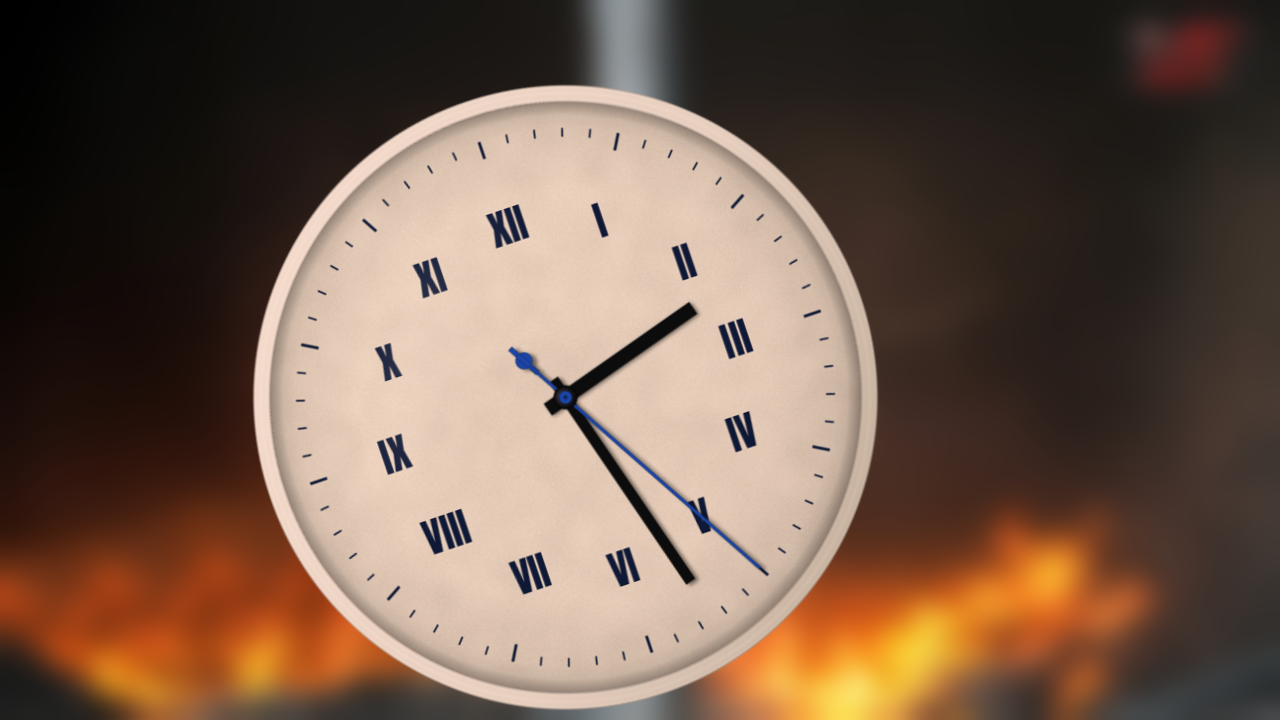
2 h 27 min 25 s
